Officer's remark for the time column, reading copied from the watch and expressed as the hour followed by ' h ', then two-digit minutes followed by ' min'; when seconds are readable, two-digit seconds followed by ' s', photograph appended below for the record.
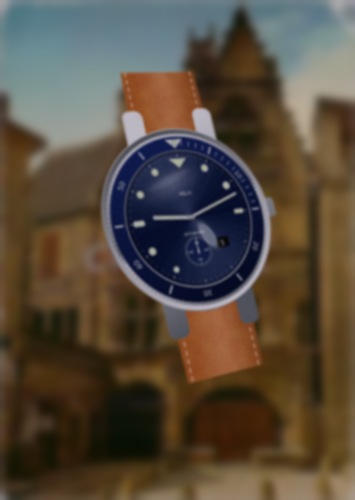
9 h 12 min
